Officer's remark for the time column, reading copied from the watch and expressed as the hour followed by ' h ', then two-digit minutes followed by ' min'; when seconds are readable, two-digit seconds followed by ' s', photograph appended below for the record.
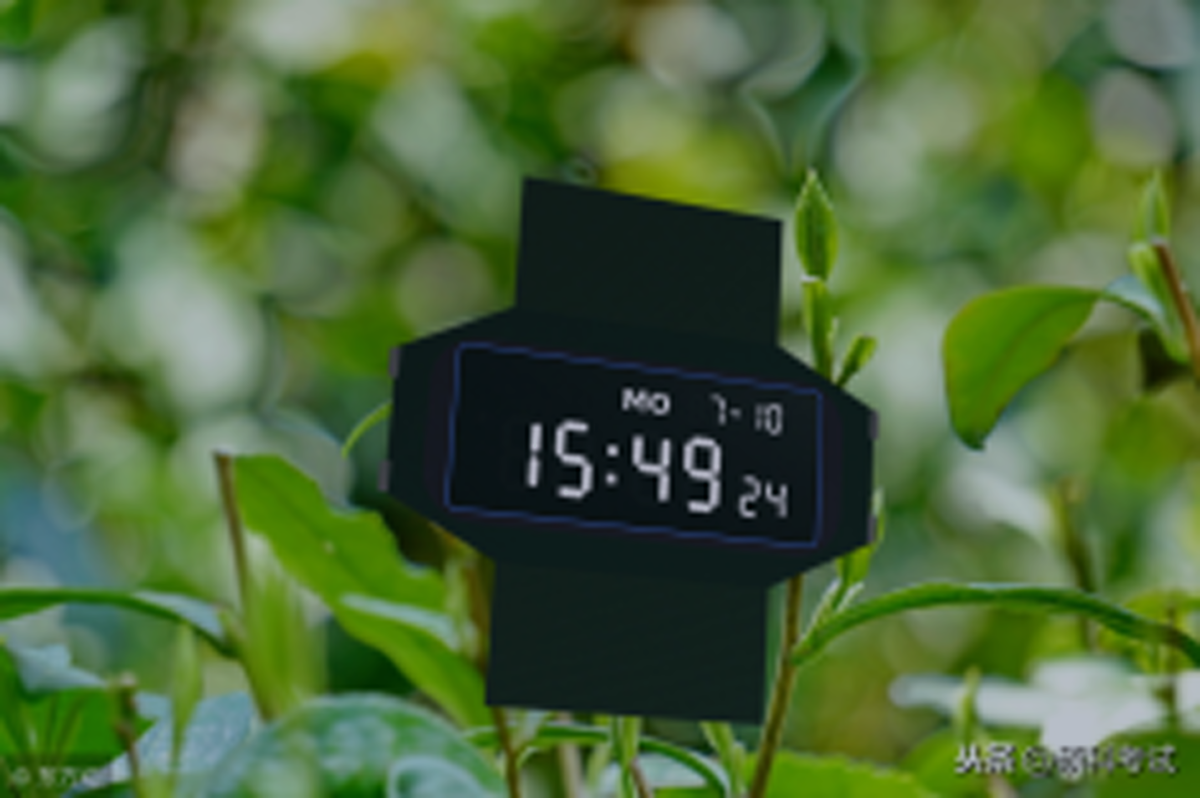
15 h 49 min 24 s
